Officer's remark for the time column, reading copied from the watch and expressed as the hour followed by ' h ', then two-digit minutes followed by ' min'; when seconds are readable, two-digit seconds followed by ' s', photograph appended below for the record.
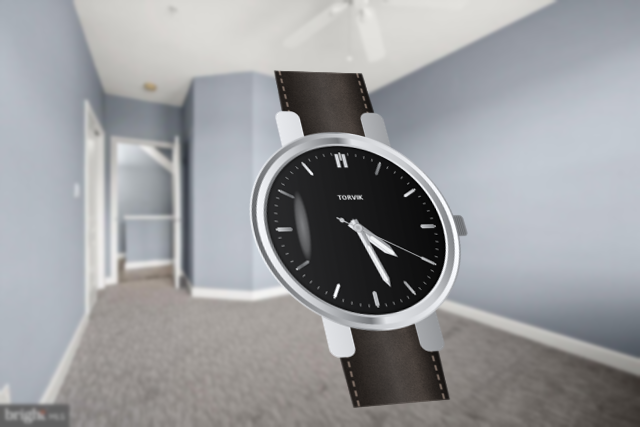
4 h 27 min 20 s
